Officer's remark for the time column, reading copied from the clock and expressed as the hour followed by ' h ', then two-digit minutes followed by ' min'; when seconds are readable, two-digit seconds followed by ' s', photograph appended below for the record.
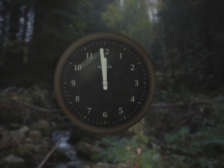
11 h 59 min
